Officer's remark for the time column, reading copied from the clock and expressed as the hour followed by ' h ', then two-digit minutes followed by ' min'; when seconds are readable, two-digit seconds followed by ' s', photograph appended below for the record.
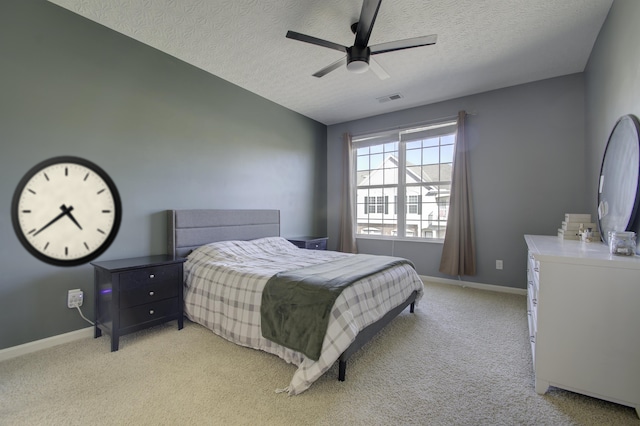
4 h 39 min
